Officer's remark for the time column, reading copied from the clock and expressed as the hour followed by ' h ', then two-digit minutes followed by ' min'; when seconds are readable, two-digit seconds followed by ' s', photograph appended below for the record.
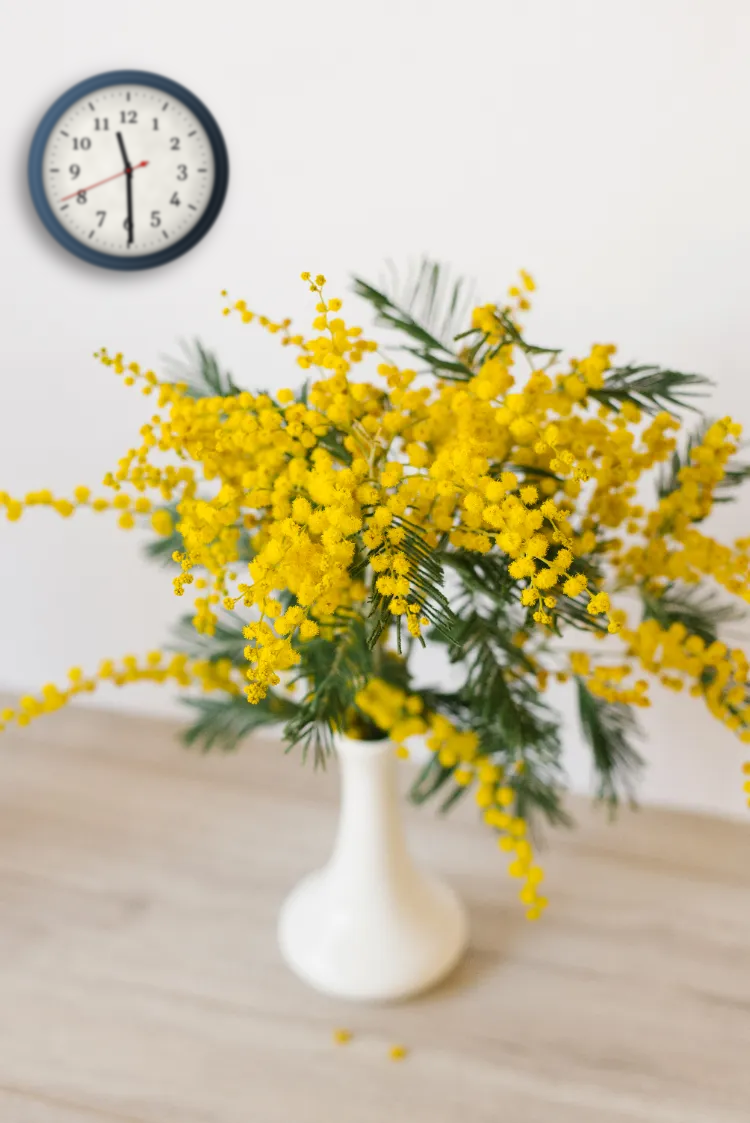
11 h 29 min 41 s
